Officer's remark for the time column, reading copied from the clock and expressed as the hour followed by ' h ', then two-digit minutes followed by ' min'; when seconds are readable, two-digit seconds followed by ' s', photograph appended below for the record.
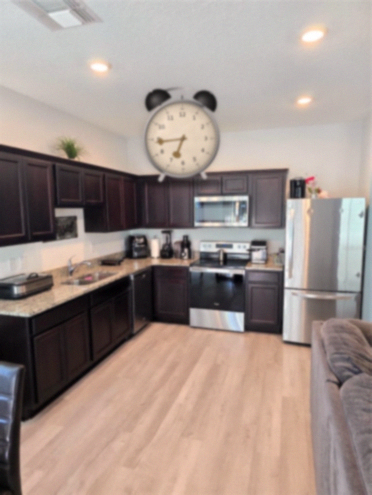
6 h 44 min
